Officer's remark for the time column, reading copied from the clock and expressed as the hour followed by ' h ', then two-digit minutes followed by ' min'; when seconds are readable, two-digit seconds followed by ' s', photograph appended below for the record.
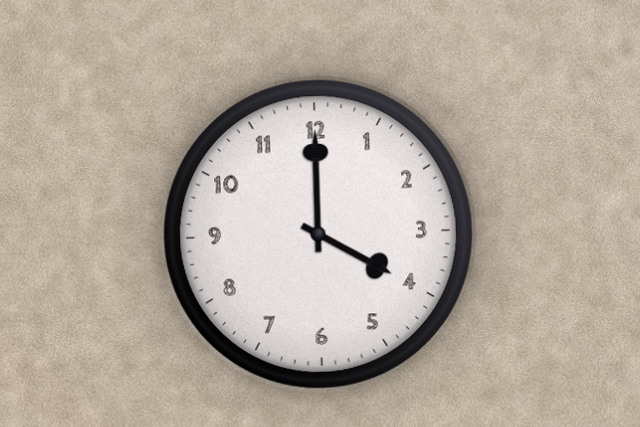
4 h 00 min
